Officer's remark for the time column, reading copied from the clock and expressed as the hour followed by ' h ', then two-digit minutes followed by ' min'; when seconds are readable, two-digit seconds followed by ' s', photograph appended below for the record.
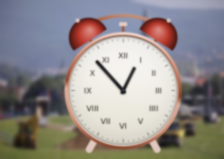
12 h 53 min
